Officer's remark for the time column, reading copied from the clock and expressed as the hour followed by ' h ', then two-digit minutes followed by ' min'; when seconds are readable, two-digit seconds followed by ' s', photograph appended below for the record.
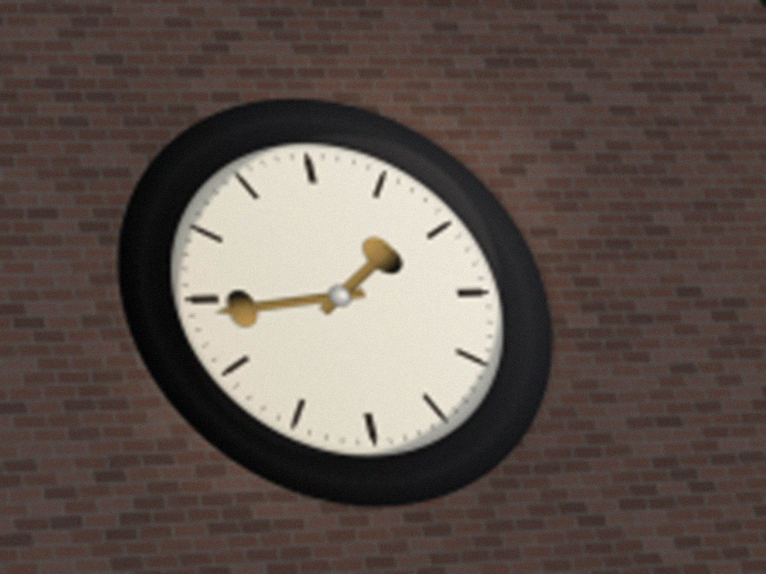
1 h 44 min
